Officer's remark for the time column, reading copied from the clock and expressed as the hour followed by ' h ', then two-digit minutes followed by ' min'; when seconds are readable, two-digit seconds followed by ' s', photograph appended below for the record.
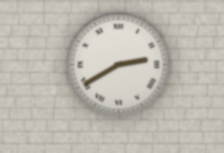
2 h 40 min
